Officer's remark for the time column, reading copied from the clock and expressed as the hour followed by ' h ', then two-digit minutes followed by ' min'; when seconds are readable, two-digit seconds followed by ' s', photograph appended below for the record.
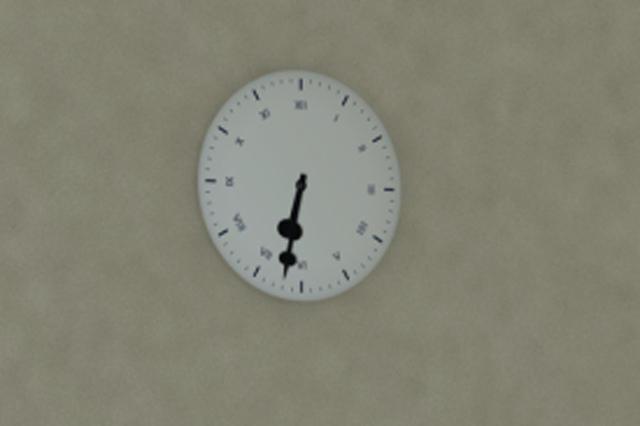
6 h 32 min
